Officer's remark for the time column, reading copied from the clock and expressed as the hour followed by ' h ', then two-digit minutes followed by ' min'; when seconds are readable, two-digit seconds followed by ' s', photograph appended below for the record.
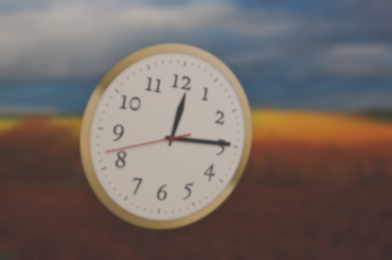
12 h 14 min 42 s
